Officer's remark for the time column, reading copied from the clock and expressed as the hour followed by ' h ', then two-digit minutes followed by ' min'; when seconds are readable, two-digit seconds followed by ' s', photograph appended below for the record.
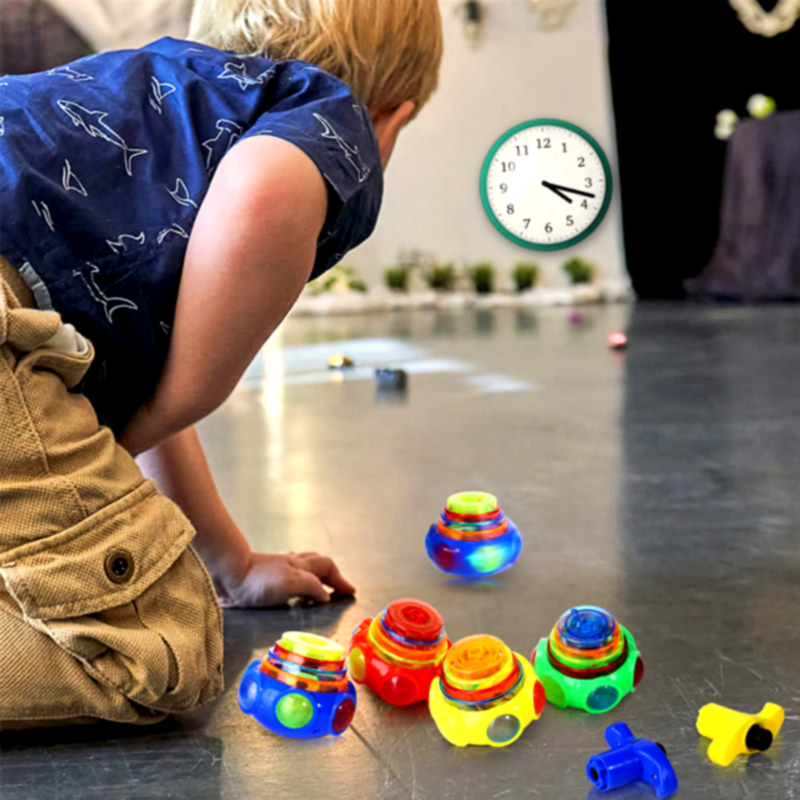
4 h 18 min
